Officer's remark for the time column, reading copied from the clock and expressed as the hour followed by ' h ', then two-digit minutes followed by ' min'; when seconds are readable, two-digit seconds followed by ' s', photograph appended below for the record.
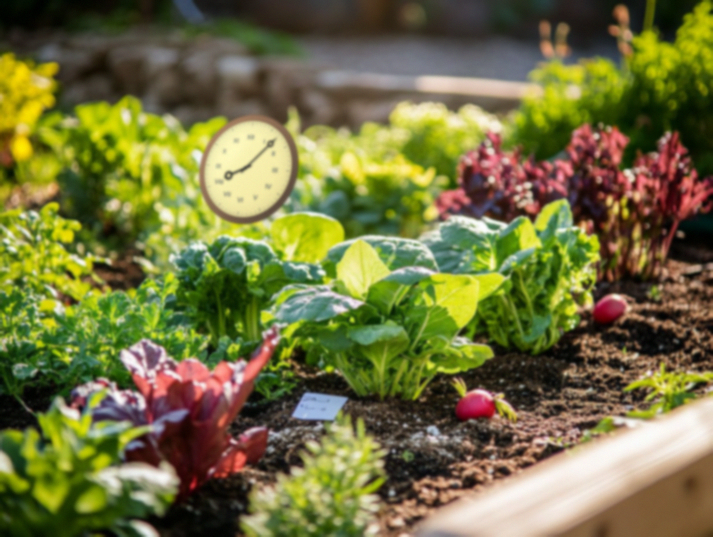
8 h 07 min
